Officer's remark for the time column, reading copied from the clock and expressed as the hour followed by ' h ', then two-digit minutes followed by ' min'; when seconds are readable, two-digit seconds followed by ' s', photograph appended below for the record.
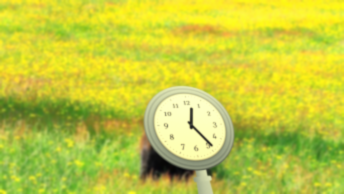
12 h 24 min
